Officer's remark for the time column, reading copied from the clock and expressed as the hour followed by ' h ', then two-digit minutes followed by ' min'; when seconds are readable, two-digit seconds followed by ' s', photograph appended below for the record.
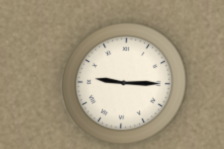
9 h 15 min
